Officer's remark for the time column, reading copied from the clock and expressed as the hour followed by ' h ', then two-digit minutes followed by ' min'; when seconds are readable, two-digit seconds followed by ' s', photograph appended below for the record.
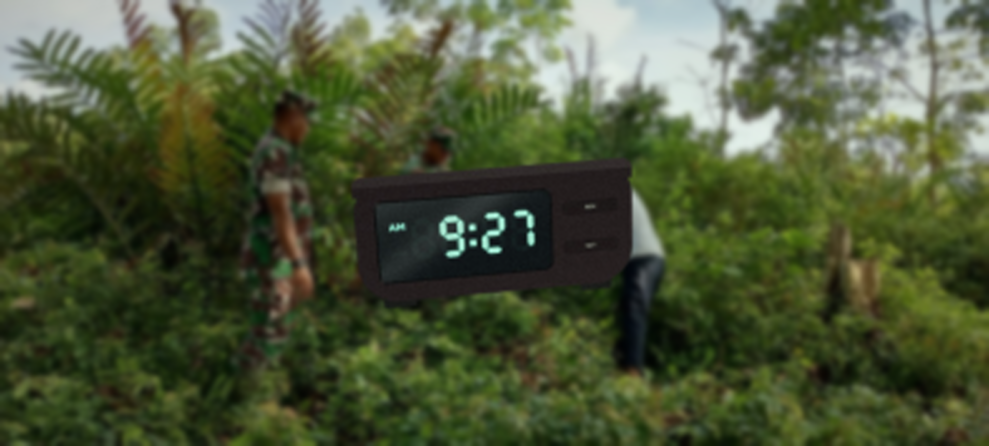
9 h 27 min
